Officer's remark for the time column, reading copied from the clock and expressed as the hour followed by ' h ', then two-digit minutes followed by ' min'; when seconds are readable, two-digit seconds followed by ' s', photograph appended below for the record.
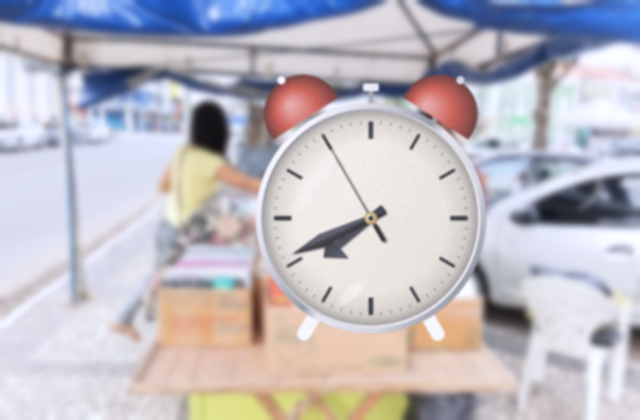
7 h 40 min 55 s
